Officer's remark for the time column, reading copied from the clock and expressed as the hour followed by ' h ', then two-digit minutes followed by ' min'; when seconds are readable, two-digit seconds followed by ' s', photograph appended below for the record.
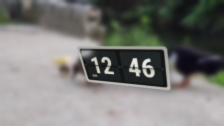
12 h 46 min
